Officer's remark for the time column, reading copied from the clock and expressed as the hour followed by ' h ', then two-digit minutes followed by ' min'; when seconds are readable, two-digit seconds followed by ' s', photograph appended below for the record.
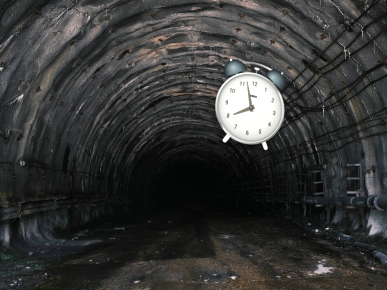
7 h 57 min
